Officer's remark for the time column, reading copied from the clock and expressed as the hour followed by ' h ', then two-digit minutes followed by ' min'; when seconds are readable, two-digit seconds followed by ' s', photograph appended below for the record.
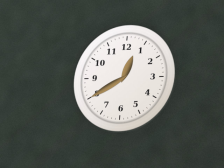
12 h 40 min
